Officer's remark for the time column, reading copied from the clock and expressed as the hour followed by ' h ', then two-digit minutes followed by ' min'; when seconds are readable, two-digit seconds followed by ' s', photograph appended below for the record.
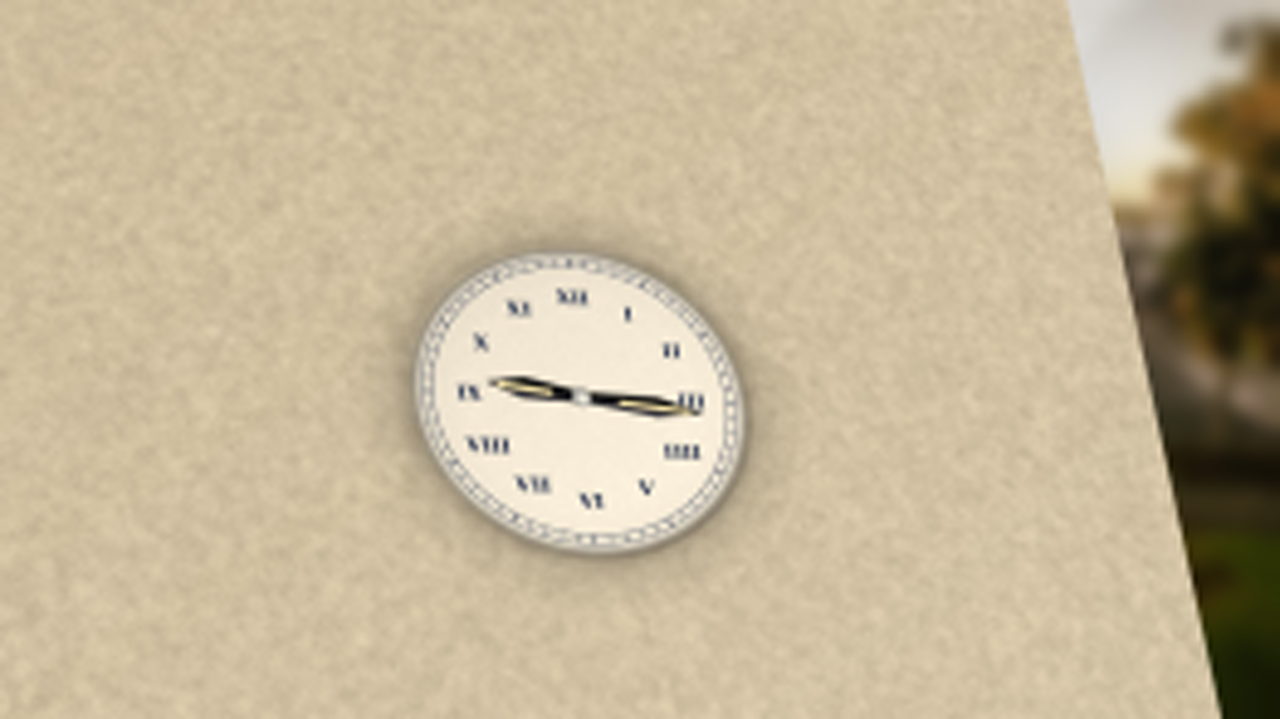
9 h 16 min
